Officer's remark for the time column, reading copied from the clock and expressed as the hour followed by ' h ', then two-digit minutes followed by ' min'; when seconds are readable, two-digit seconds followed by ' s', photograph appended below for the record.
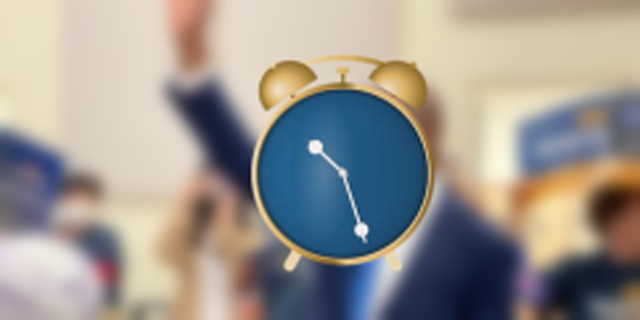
10 h 27 min
